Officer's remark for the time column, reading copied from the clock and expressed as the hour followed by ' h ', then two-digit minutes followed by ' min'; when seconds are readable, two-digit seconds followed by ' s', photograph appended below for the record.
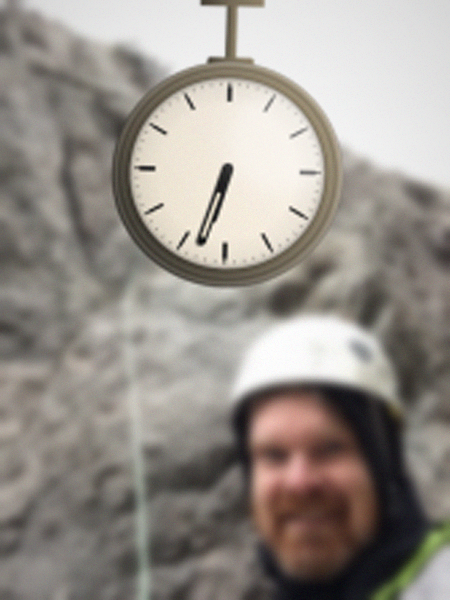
6 h 33 min
